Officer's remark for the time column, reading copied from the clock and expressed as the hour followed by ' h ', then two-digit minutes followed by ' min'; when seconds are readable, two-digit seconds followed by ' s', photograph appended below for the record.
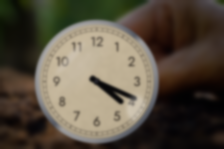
4 h 19 min
